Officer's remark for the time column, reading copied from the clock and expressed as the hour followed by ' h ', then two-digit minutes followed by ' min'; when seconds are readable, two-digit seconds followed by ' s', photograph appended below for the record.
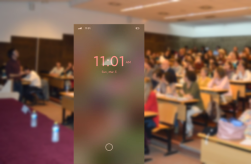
11 h 01 min
